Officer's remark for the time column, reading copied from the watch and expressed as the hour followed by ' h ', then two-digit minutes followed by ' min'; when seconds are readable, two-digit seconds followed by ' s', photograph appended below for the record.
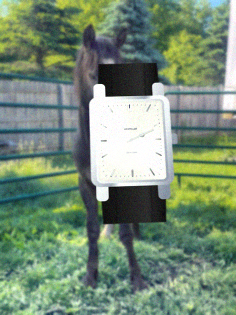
2 h 11 min
